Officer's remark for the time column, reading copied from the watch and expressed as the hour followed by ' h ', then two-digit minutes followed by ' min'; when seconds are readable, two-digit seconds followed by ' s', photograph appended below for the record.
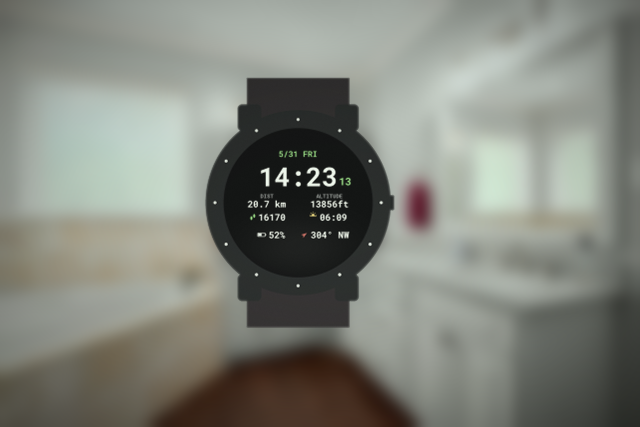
14 h 23 min 13 s
